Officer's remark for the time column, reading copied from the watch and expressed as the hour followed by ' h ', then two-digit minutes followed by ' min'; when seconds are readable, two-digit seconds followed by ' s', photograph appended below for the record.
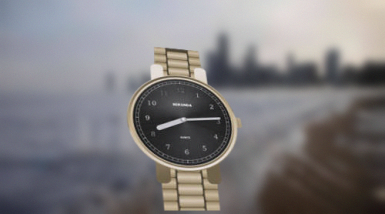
8 h 14 min
